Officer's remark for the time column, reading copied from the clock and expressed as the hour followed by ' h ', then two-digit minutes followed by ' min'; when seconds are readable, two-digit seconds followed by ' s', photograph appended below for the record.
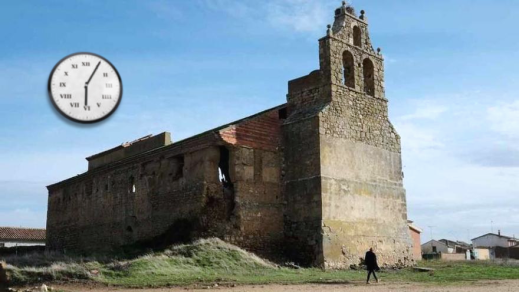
6 h 05 min
